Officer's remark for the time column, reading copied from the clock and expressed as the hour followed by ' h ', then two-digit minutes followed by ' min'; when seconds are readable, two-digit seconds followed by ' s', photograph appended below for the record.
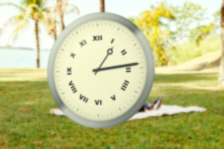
1 h 14 min
